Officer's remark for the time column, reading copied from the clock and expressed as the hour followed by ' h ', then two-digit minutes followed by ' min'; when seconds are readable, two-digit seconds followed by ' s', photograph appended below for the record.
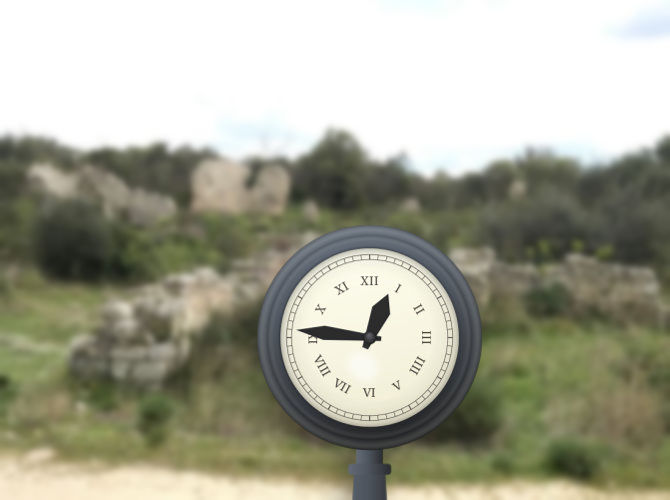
12 h 46 min
